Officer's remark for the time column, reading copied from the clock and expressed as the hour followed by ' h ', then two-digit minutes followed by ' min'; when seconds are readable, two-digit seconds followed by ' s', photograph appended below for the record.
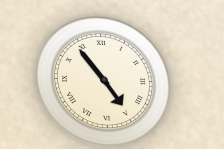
4 h 54 min
